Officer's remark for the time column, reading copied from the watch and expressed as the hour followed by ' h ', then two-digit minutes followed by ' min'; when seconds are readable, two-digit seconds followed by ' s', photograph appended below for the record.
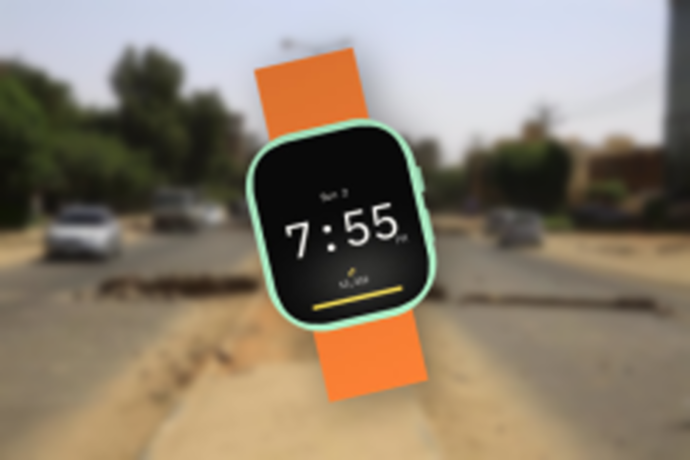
7 h 55 min
